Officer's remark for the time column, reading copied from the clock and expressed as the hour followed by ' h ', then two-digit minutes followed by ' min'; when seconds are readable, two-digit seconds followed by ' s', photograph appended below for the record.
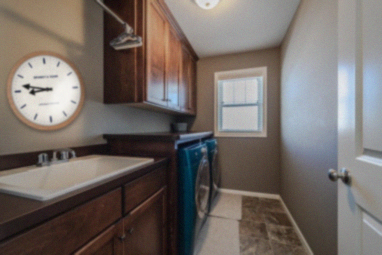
8 h 47 min
